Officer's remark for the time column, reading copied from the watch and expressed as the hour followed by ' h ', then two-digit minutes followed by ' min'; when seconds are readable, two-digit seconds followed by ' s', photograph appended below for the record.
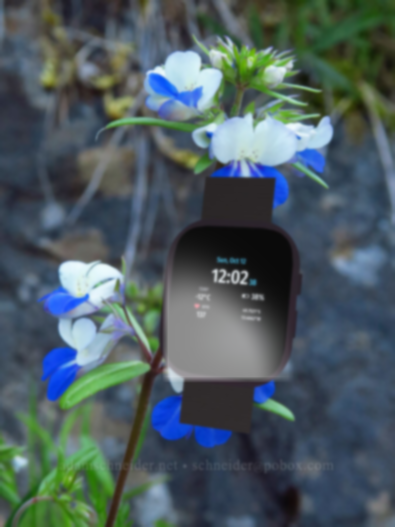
12 h 02 min
